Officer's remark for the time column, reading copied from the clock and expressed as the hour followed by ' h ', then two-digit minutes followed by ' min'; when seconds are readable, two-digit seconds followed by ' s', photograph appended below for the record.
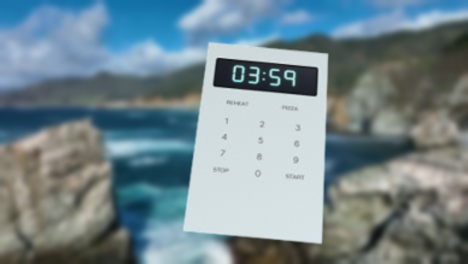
3 h 59 min
